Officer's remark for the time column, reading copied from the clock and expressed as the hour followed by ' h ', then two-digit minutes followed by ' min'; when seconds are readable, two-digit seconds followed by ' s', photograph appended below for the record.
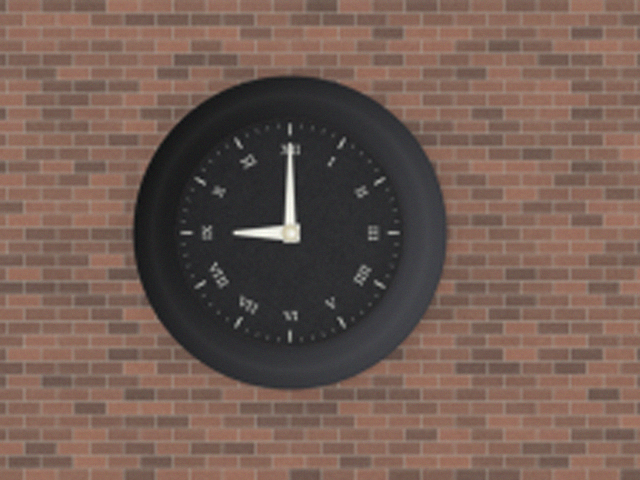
9 h 00 min
